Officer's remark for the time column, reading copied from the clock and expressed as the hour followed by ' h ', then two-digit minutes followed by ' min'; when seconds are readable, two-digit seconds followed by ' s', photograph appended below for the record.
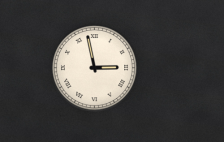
2 h 58 min
